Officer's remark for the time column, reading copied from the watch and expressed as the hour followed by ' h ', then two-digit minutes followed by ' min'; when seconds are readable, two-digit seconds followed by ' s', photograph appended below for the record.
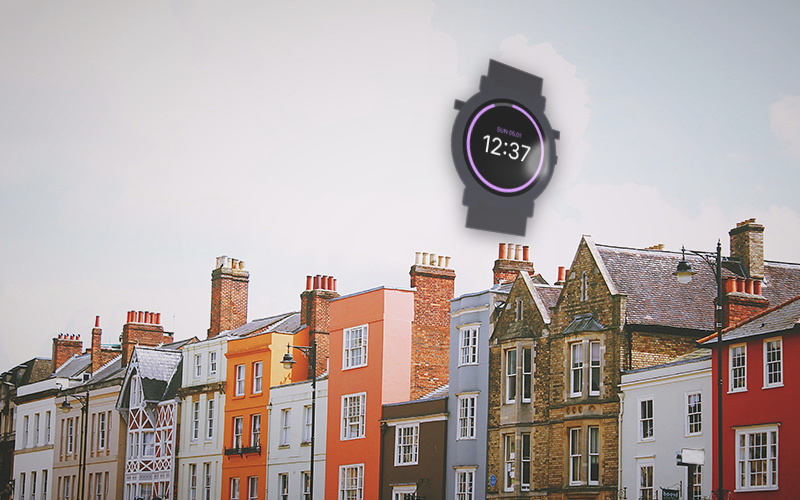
12 h 37 min
